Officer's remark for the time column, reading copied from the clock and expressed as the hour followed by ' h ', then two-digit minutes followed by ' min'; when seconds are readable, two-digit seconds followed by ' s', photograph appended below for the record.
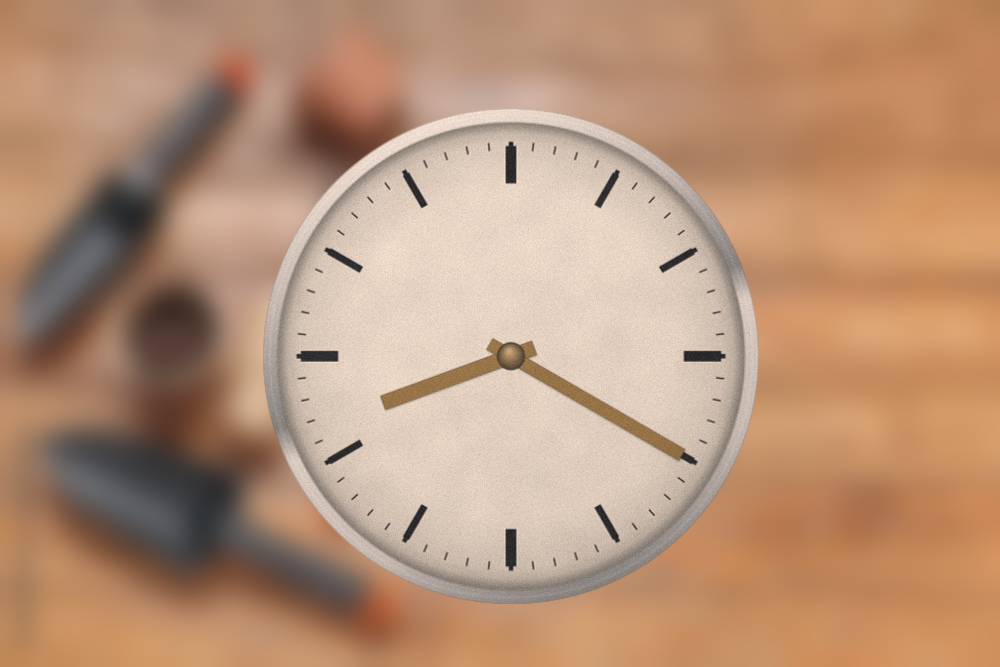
8 h 20 min
